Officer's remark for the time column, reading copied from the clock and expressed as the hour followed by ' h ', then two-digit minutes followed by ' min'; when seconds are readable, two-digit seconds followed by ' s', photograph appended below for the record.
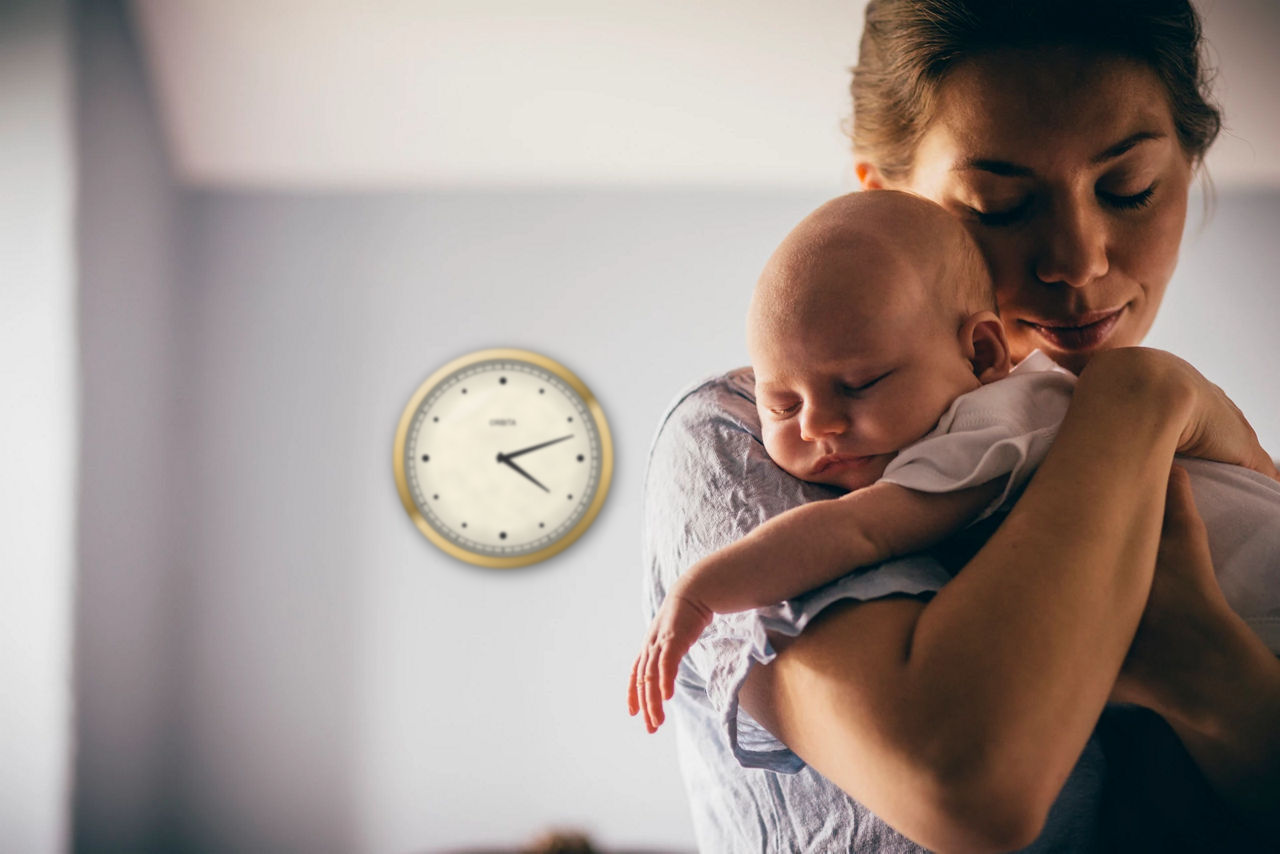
4 h 12 min
